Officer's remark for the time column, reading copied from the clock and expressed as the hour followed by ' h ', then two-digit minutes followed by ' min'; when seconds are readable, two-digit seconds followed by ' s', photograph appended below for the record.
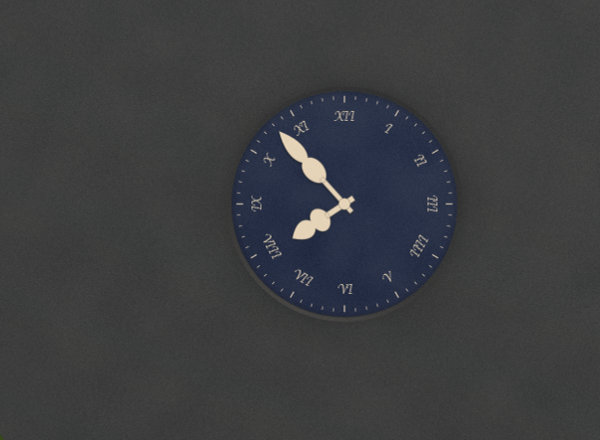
7 h 53 min
